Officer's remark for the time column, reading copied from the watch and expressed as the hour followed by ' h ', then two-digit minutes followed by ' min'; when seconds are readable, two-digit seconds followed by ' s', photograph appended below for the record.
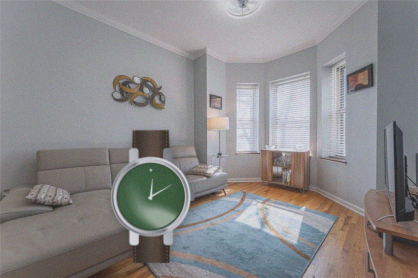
12 h 10 min
